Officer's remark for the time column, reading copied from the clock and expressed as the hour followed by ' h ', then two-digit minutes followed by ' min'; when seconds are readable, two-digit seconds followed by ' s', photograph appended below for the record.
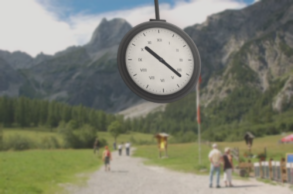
10 h 22 min
